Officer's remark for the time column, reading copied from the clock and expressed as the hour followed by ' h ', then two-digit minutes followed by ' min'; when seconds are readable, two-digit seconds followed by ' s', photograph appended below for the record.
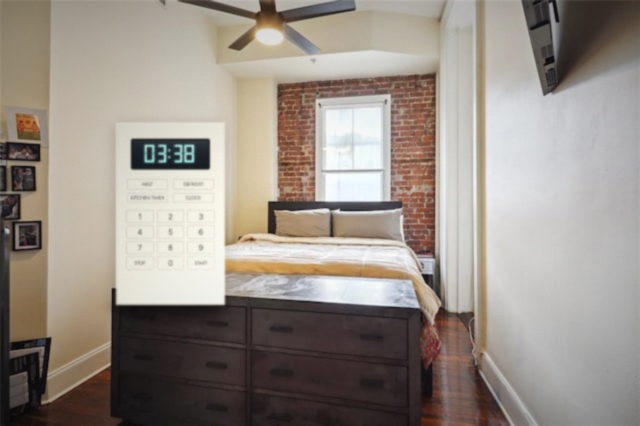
3 h 38 min
